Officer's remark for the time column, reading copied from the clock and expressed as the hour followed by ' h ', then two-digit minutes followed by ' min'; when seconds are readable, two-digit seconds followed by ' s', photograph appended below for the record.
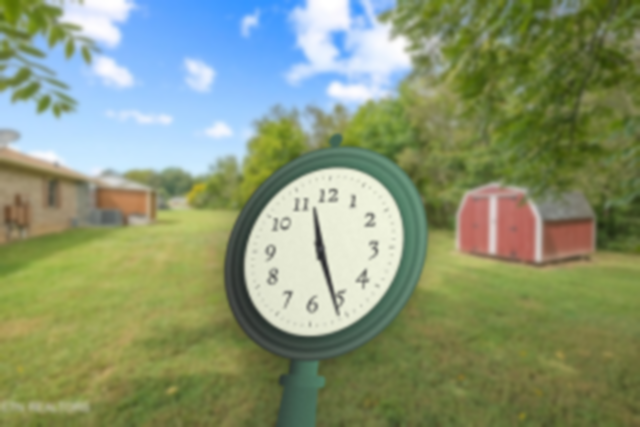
11 h 26 min
